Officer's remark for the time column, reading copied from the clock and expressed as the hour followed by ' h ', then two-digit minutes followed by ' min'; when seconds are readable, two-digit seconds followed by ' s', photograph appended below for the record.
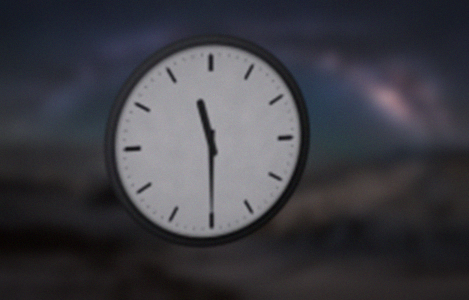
11 h 30 min
